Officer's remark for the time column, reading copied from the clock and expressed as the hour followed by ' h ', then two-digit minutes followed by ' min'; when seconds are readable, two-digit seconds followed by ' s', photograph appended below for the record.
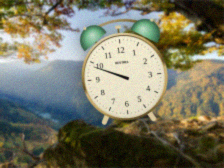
9 h 49 min
